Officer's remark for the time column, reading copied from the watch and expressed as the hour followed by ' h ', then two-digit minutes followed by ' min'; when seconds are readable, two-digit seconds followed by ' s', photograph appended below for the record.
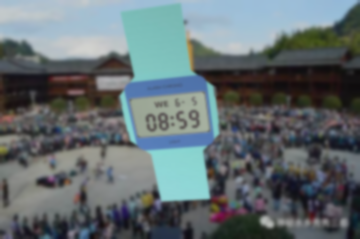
8 h 59 min
